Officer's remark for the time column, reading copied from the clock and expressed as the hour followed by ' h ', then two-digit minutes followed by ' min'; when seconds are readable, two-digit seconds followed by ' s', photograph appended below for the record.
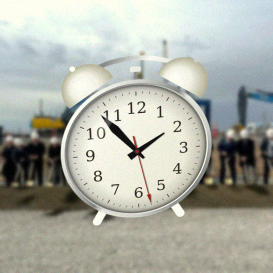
1 h 53 min 28 s
